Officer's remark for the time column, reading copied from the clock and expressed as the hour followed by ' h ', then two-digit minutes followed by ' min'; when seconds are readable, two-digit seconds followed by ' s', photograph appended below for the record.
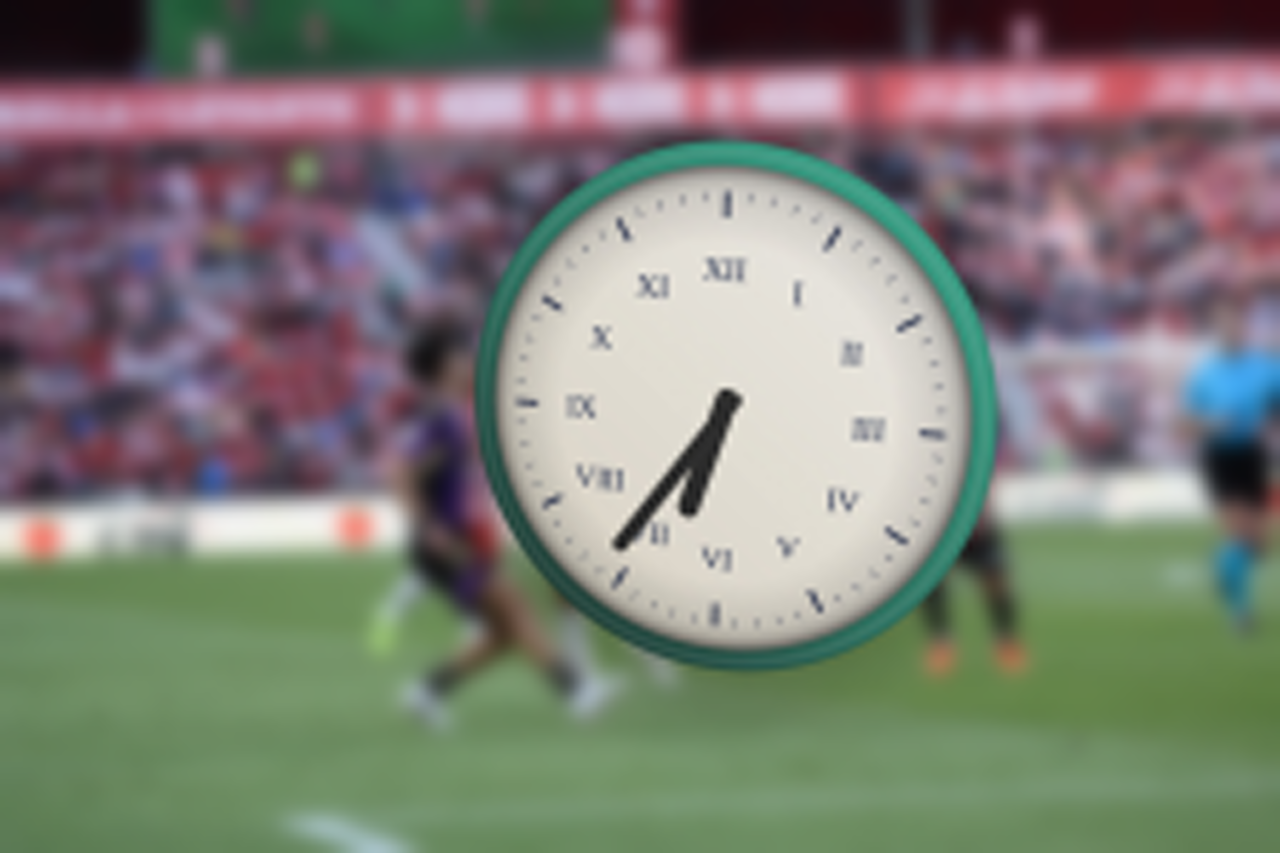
6 h 36 min
